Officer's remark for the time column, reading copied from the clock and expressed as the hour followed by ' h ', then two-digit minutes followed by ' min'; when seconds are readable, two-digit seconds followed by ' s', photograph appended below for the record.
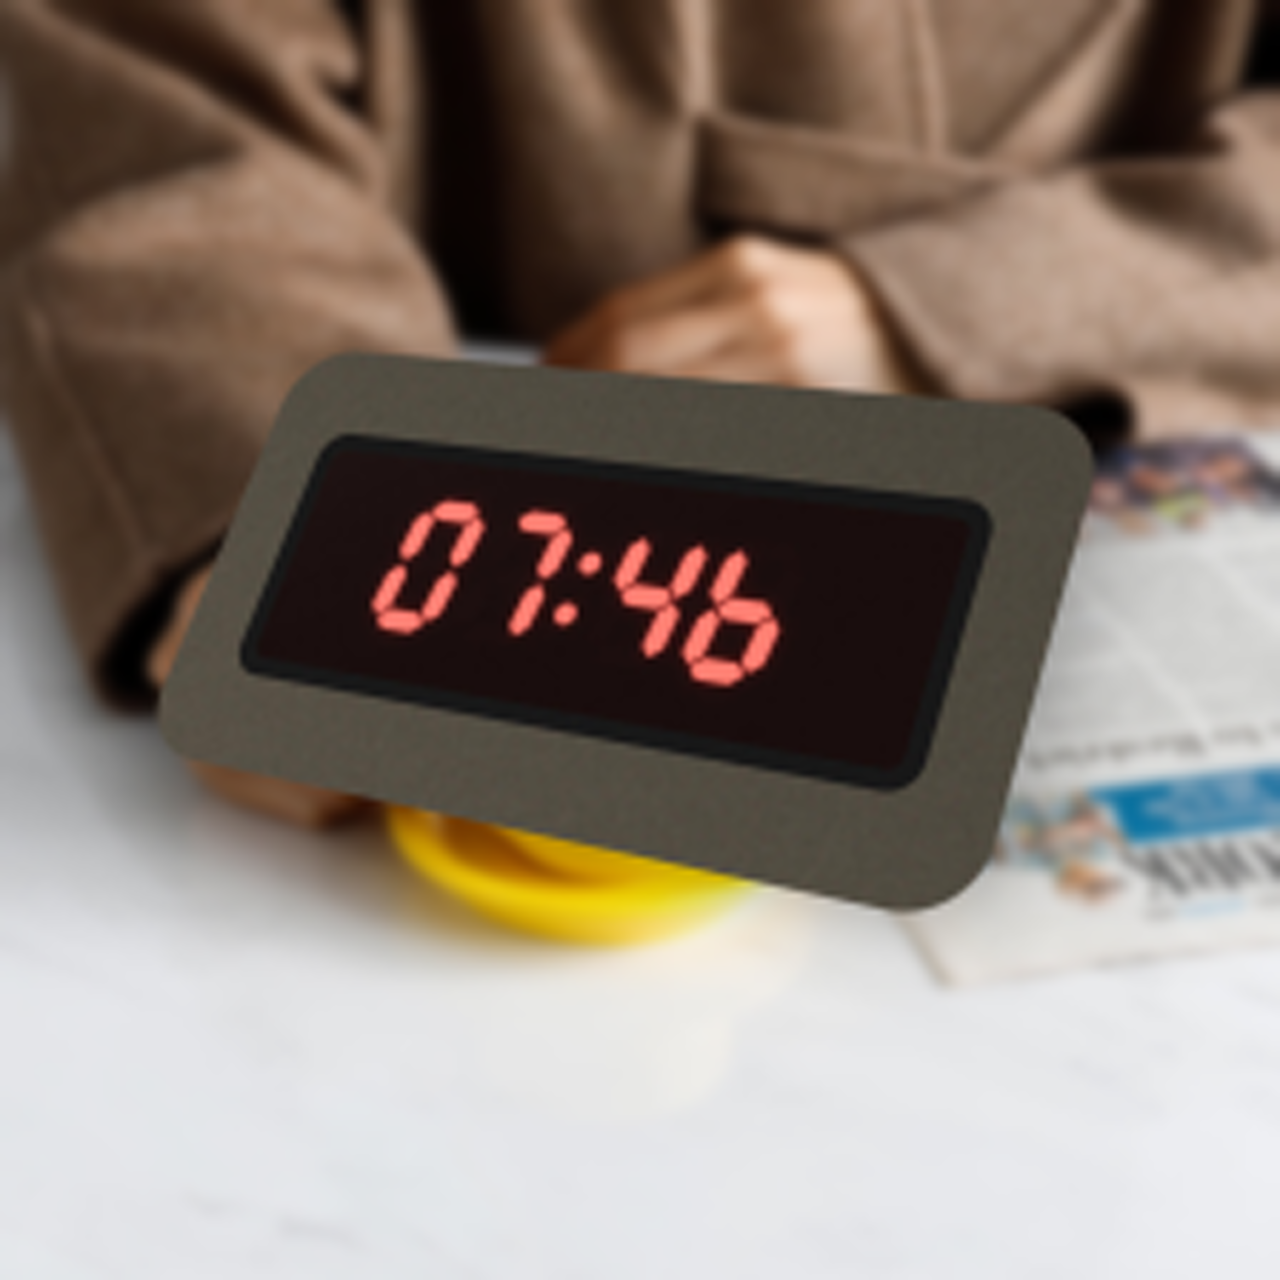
7 h 46 min
